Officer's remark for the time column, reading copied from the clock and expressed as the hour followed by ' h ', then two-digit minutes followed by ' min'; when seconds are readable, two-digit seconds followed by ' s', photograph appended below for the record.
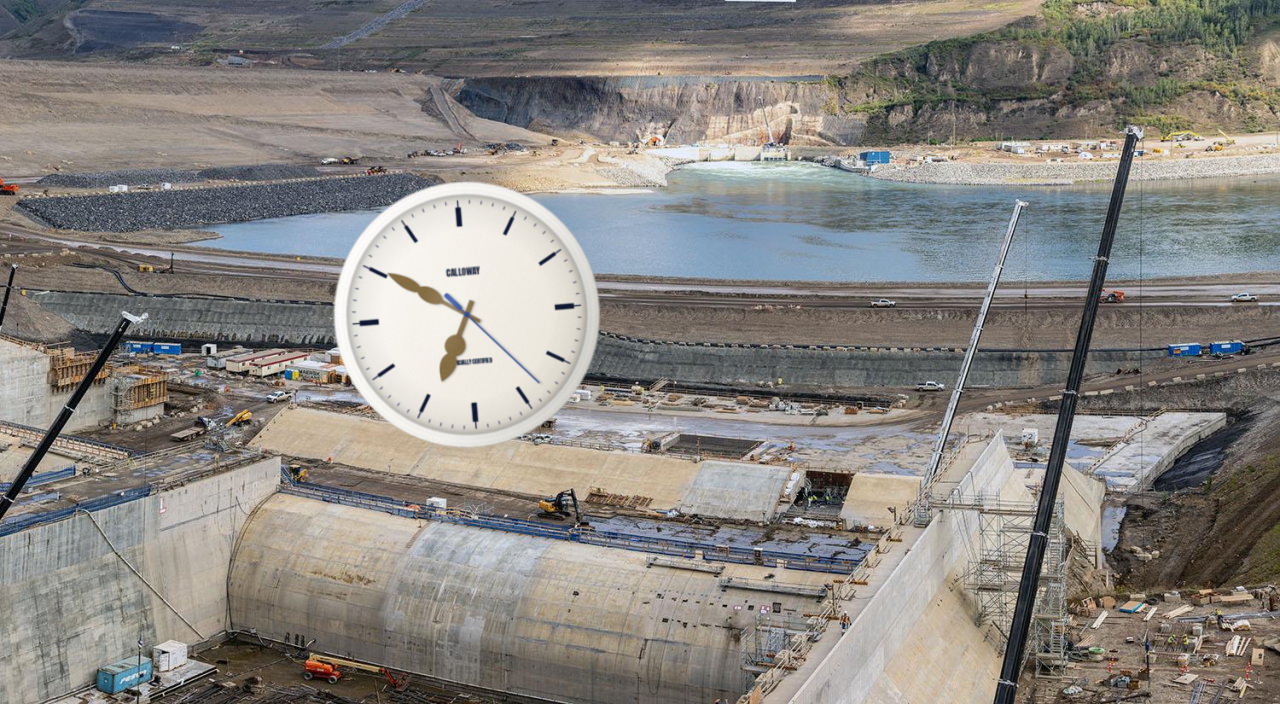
6 h 50 min 23 s
